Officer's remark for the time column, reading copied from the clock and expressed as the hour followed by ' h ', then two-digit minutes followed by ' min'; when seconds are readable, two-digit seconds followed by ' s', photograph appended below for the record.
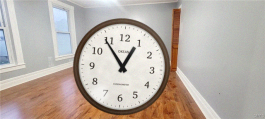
12 h 54 min
